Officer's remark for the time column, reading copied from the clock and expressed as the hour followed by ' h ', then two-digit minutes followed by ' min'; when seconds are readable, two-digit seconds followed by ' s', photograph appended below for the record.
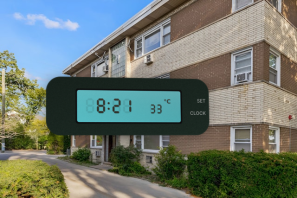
8 h 21 min
